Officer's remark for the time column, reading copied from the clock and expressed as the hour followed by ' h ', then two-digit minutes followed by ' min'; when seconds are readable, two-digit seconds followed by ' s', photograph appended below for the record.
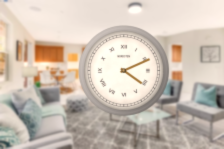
4 h 11 min
